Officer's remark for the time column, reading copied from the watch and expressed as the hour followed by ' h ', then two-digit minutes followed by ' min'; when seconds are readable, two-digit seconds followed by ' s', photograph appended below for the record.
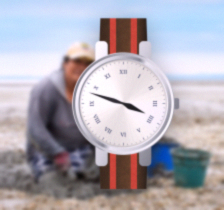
3 h 48 min
